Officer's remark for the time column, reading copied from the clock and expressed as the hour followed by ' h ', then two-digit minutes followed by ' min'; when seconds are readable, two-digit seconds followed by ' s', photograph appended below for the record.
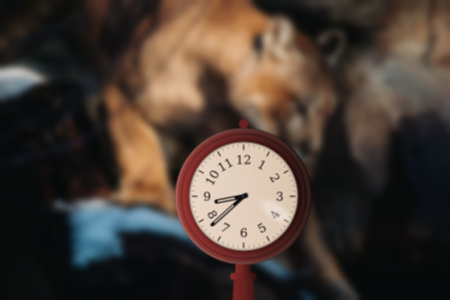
8 h 38 min
